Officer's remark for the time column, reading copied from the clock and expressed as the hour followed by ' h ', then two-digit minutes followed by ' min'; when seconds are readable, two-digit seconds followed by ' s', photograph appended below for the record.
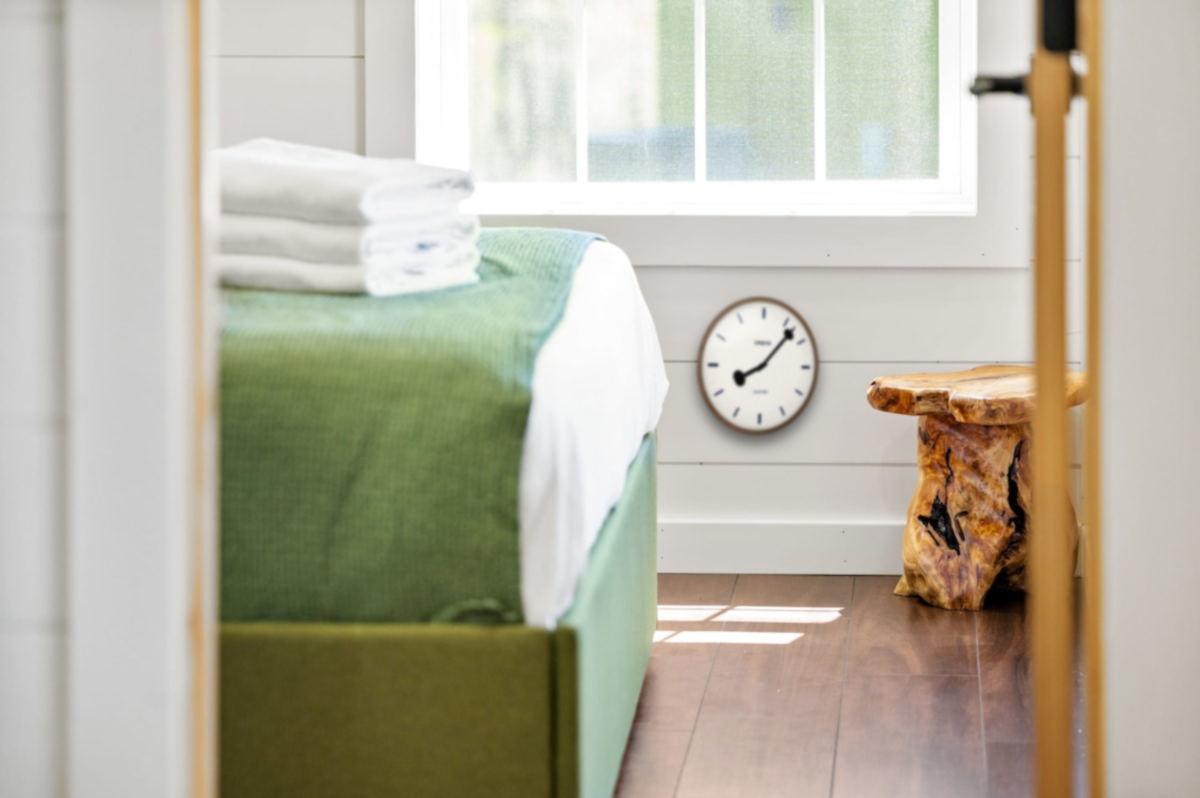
8 h 07 min
